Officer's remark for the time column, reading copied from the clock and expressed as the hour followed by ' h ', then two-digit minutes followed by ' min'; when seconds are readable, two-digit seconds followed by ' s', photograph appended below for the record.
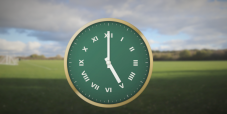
5 h 00 min
